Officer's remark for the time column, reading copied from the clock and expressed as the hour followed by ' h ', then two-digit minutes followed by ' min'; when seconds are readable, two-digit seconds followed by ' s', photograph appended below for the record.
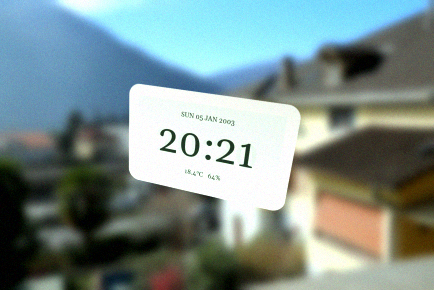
20 h 21 min
